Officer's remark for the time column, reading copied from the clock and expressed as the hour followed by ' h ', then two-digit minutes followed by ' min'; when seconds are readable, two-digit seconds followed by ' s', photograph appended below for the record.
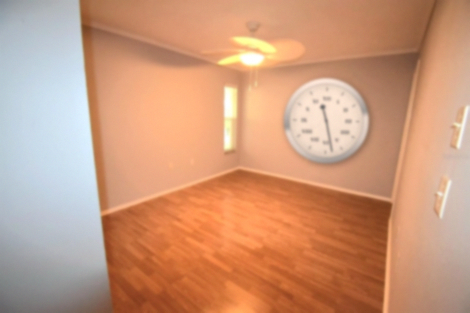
11 h 28 min
